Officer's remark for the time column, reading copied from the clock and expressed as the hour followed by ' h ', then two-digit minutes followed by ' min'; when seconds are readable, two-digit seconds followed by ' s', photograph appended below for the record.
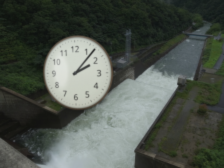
2 h 07 min
